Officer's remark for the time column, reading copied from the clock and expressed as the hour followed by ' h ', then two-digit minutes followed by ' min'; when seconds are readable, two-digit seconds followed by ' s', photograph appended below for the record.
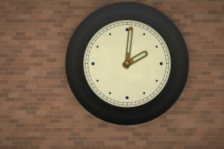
2 h 01 min
